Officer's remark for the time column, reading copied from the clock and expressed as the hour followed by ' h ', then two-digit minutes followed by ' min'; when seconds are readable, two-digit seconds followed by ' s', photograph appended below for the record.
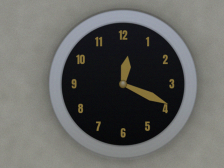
12 h 19 min
